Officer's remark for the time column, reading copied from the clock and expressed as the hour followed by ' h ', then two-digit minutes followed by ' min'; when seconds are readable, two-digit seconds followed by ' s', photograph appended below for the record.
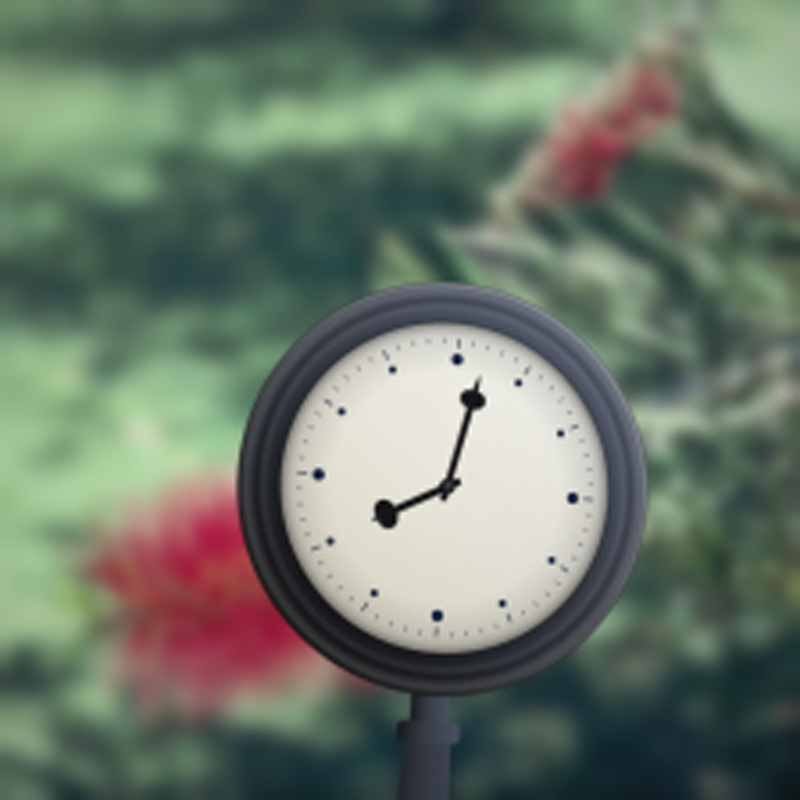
8 h 02 min
